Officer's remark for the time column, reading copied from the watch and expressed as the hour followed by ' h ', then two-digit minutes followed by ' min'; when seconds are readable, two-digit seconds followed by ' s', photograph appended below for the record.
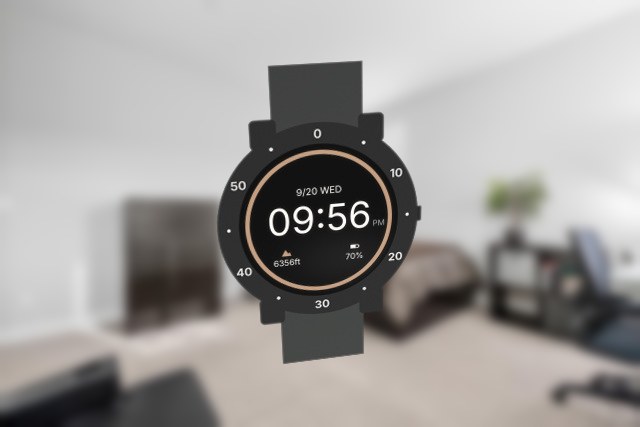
9 h 56 min
